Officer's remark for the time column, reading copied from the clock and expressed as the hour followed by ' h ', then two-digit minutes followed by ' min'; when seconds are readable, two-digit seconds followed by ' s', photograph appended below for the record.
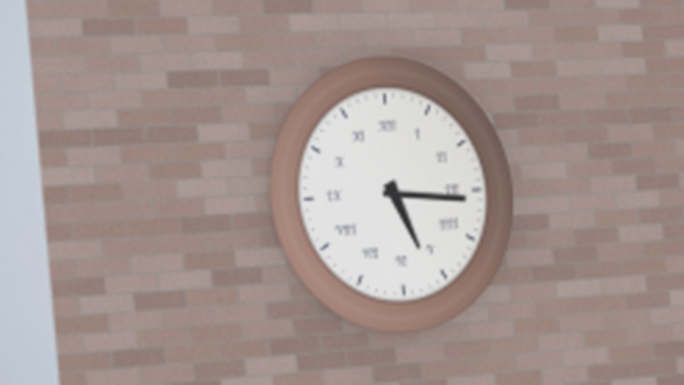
5 h 16 min
